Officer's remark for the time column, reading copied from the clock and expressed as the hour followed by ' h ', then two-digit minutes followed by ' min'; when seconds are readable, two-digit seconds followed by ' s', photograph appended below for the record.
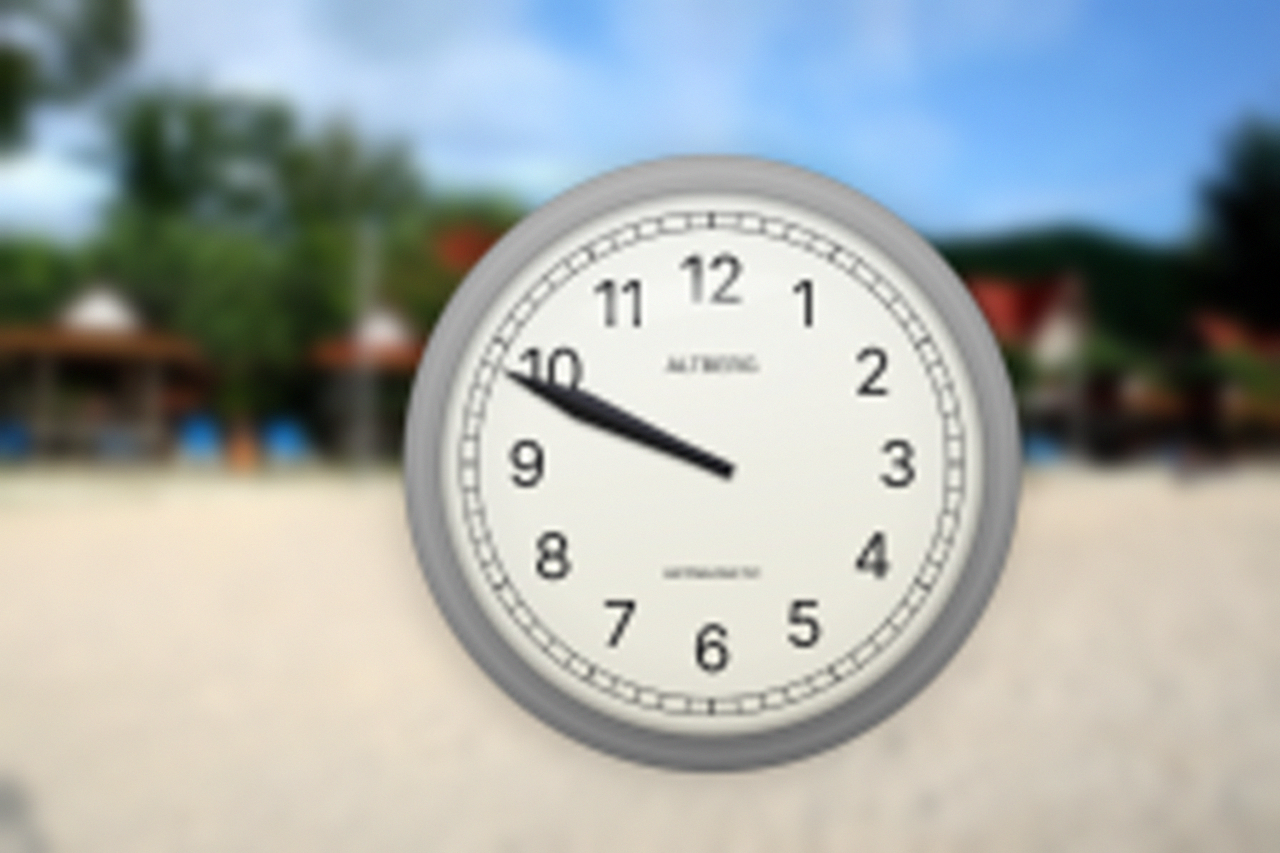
9 h 49 min
